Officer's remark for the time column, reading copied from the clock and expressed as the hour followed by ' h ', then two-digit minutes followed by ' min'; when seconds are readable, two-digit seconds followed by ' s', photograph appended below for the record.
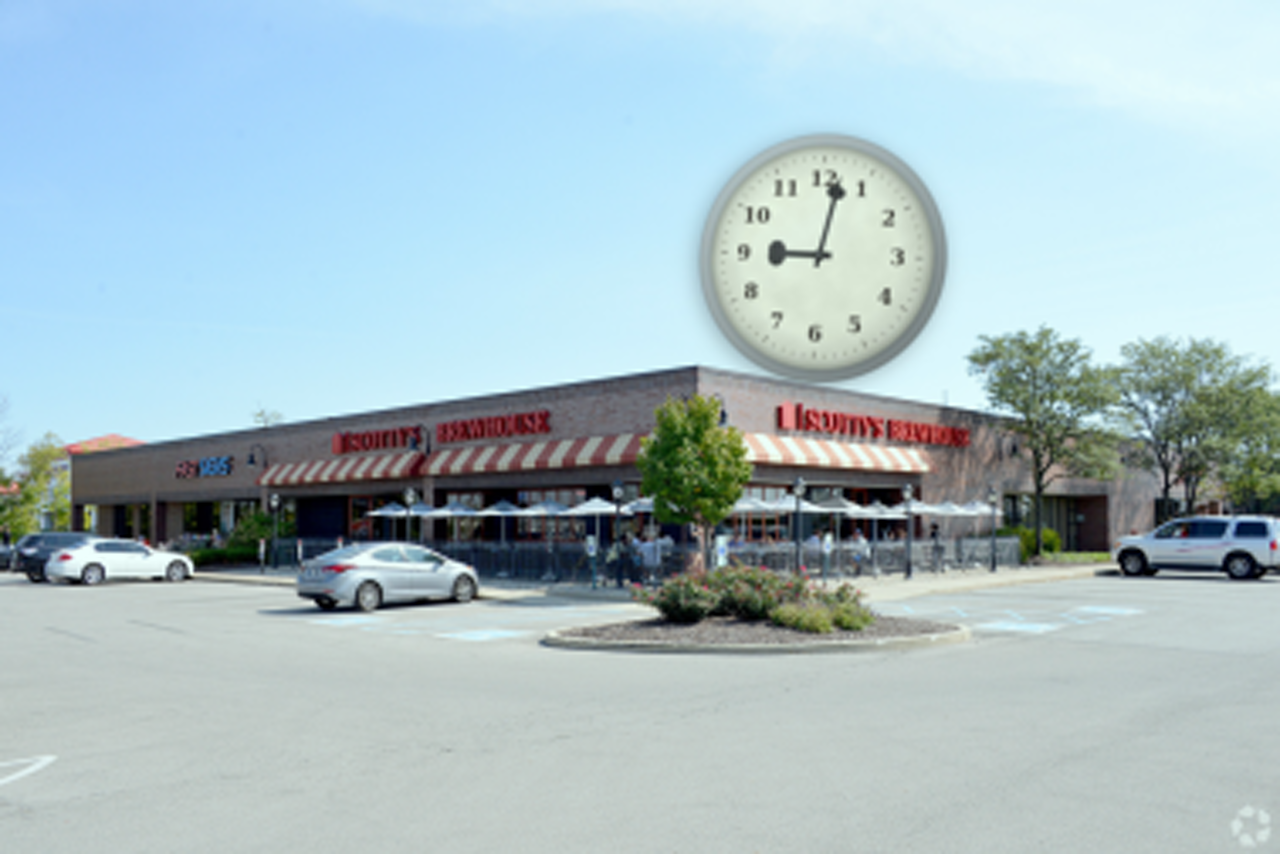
9 h 02 min
